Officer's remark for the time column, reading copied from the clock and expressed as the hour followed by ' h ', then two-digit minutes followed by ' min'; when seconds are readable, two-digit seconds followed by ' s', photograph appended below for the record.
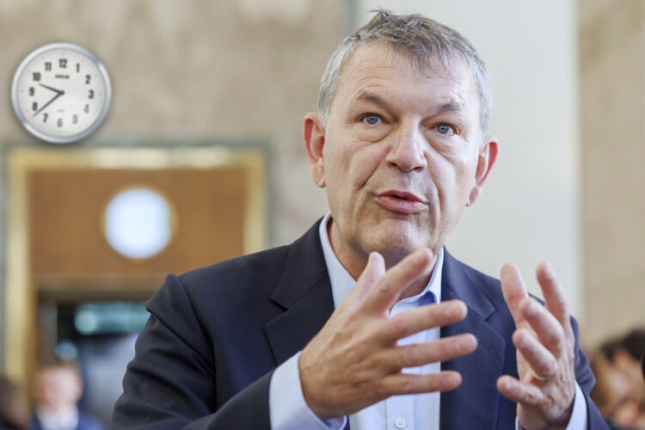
9 h 38 min
